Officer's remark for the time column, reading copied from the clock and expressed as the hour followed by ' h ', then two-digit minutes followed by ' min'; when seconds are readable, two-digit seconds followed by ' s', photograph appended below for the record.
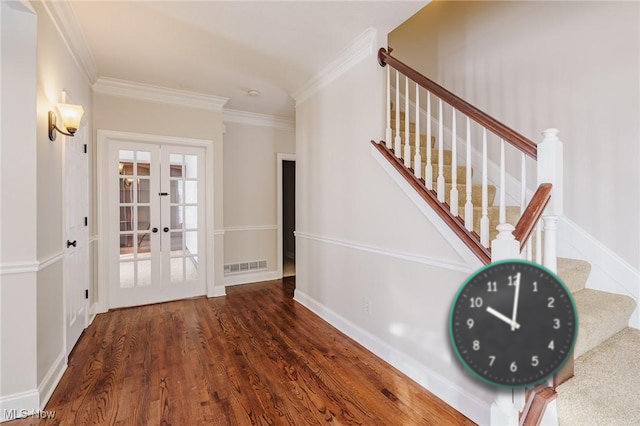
10 h 01 min
